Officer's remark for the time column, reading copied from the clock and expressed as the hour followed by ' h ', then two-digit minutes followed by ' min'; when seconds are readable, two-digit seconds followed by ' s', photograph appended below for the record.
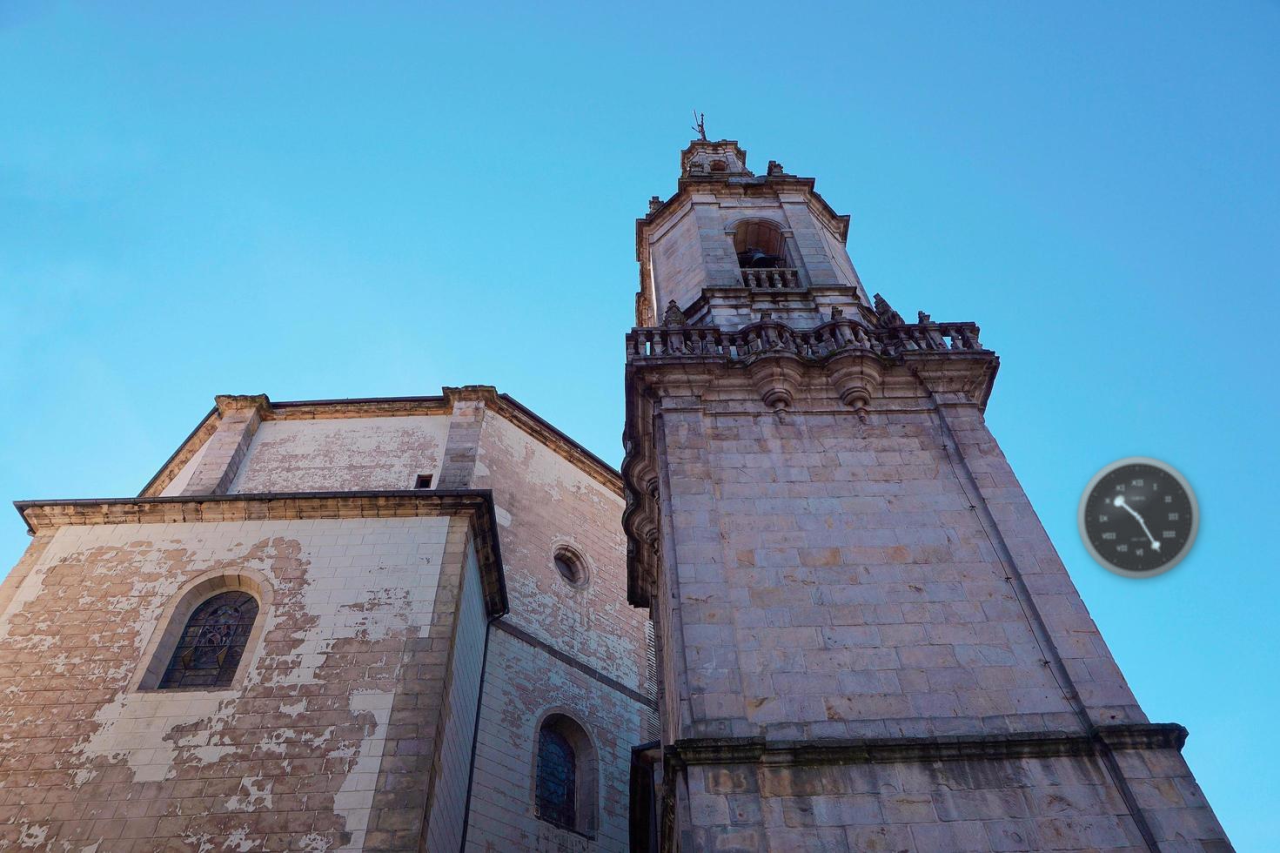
10 h 25 min
